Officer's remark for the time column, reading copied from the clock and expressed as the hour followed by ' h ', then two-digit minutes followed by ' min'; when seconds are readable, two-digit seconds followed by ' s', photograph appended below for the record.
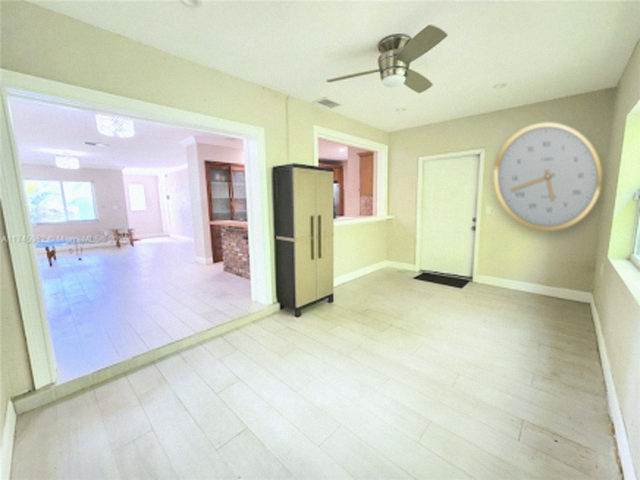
5 h 42 min
